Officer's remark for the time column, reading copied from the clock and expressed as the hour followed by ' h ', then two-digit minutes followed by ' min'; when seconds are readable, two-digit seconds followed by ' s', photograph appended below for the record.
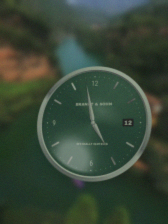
4 h 58 min
